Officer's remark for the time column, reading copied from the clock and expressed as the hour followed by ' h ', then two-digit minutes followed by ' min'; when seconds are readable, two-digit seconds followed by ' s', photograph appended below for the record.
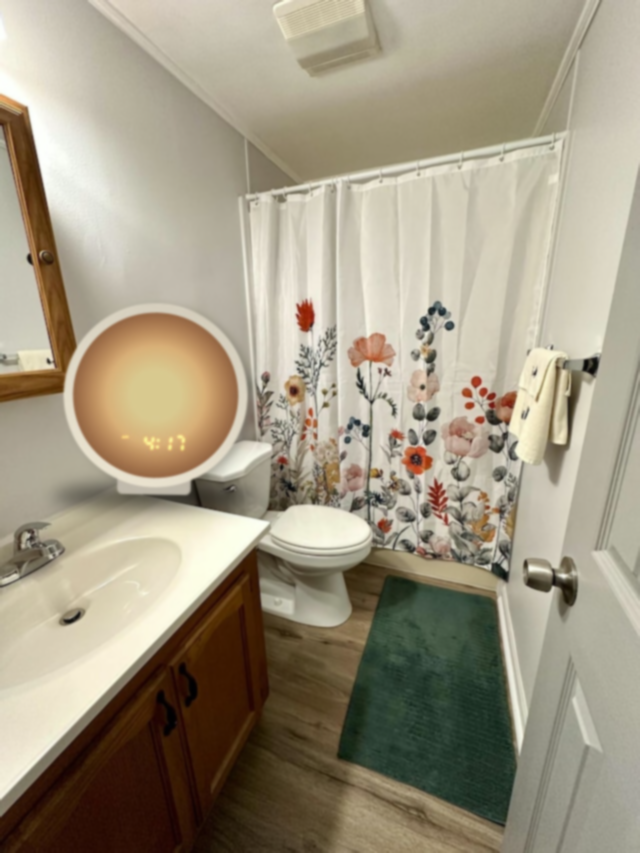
4 h 17 min
